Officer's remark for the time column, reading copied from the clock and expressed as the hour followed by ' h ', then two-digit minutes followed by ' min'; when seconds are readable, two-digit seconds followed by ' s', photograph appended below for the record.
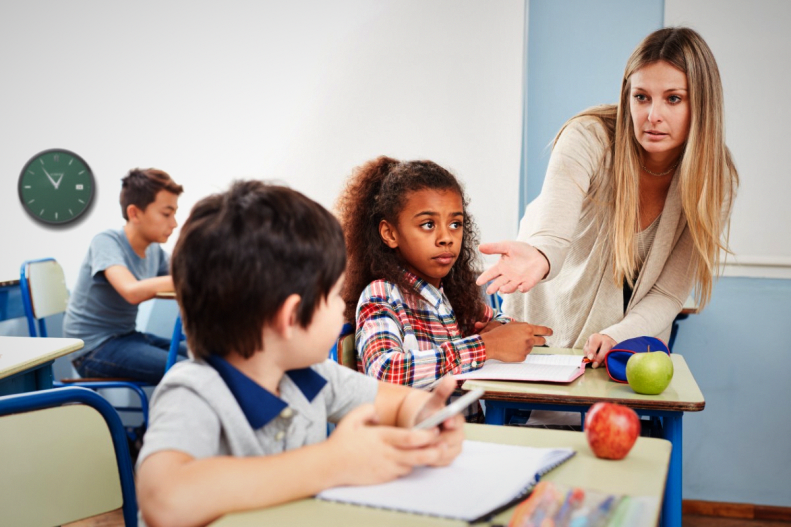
12 h 54 min
